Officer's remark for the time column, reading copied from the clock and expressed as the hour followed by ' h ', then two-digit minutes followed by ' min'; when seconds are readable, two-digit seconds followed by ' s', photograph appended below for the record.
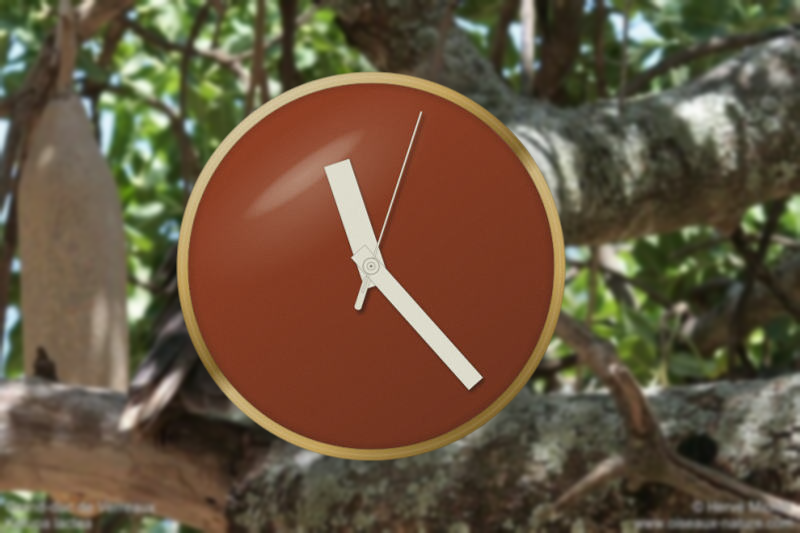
11 h 23 min 03 s
